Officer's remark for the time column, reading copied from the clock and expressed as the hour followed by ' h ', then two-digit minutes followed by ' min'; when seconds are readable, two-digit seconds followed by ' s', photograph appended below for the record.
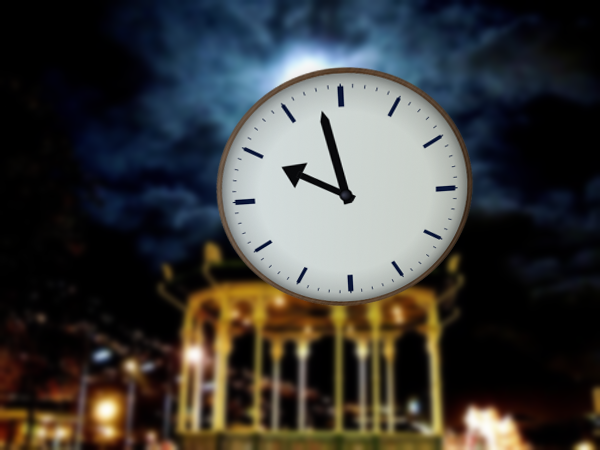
9 h 58 min
